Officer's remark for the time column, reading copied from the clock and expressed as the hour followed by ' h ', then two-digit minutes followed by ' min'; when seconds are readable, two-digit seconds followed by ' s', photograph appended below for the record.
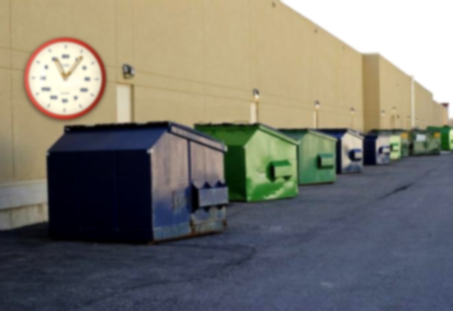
11 h 06 min
